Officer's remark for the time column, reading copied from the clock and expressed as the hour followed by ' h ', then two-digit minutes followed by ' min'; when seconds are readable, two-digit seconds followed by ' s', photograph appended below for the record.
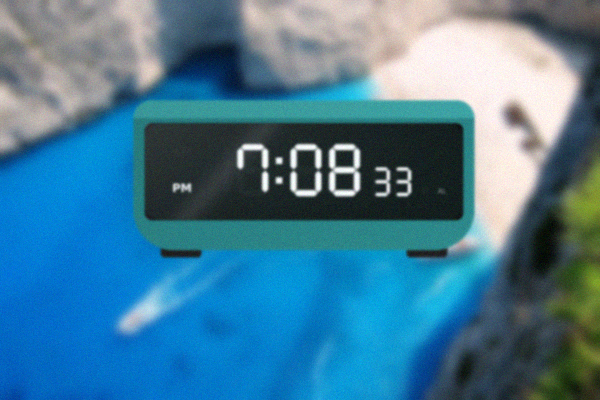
7 h 08 min 33 s
